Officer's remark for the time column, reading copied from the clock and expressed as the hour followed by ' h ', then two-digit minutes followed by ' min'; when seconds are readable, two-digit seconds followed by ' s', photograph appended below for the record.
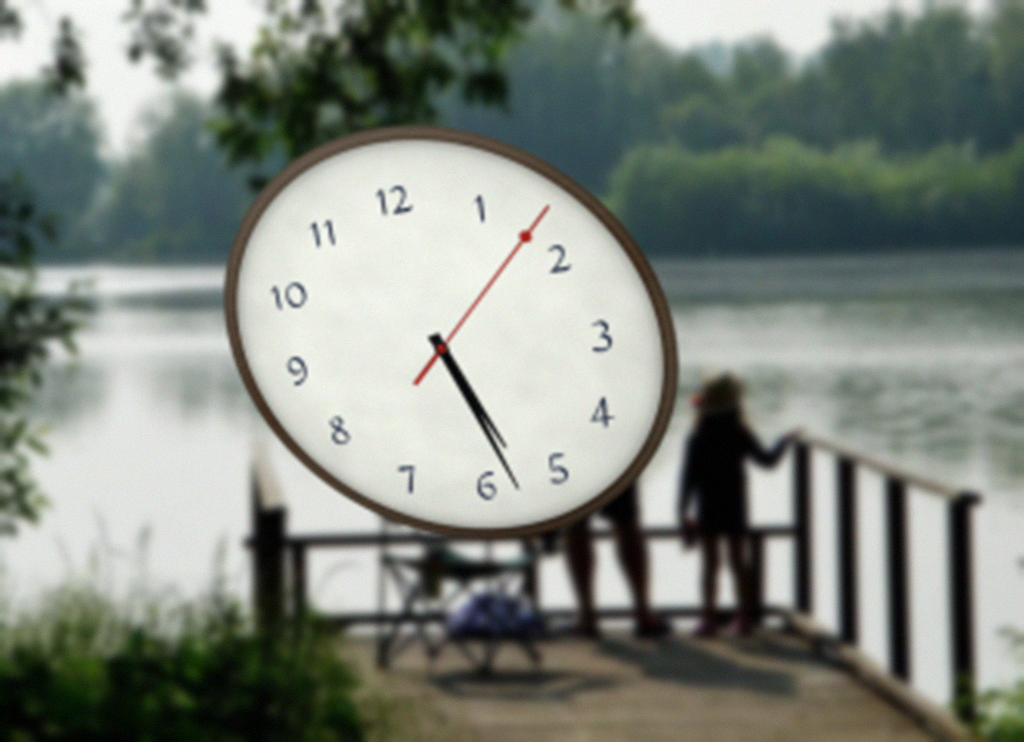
5 h 28 min 08 s
